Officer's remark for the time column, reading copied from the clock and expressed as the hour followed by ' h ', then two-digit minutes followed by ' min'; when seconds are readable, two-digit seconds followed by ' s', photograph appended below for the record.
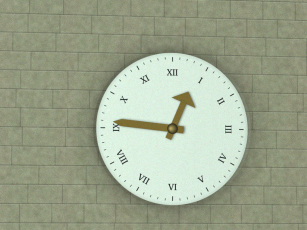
12 h 46 min
